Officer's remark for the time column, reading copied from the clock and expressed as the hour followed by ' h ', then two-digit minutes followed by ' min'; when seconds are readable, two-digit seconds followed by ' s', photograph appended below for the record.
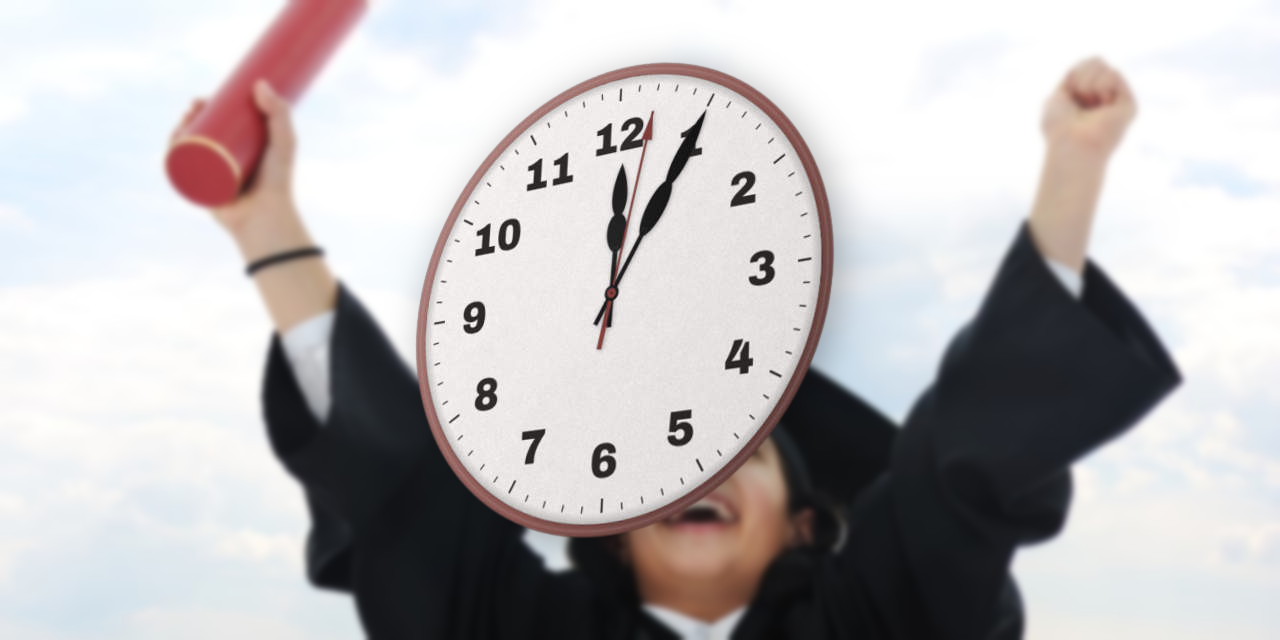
12 h 05 min 02 s
